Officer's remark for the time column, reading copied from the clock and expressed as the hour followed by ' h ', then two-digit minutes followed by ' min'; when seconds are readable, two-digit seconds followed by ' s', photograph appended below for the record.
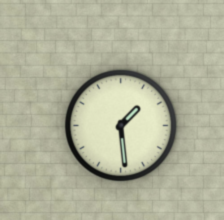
1 h 29 min
